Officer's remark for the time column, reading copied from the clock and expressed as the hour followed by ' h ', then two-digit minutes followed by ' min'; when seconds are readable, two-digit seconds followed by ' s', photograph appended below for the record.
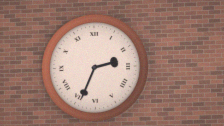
2 h 34 min
